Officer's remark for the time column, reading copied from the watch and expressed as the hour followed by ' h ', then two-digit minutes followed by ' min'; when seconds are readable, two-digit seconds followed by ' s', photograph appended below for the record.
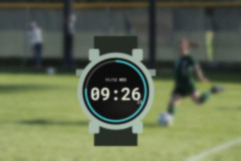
9 h 26 min
